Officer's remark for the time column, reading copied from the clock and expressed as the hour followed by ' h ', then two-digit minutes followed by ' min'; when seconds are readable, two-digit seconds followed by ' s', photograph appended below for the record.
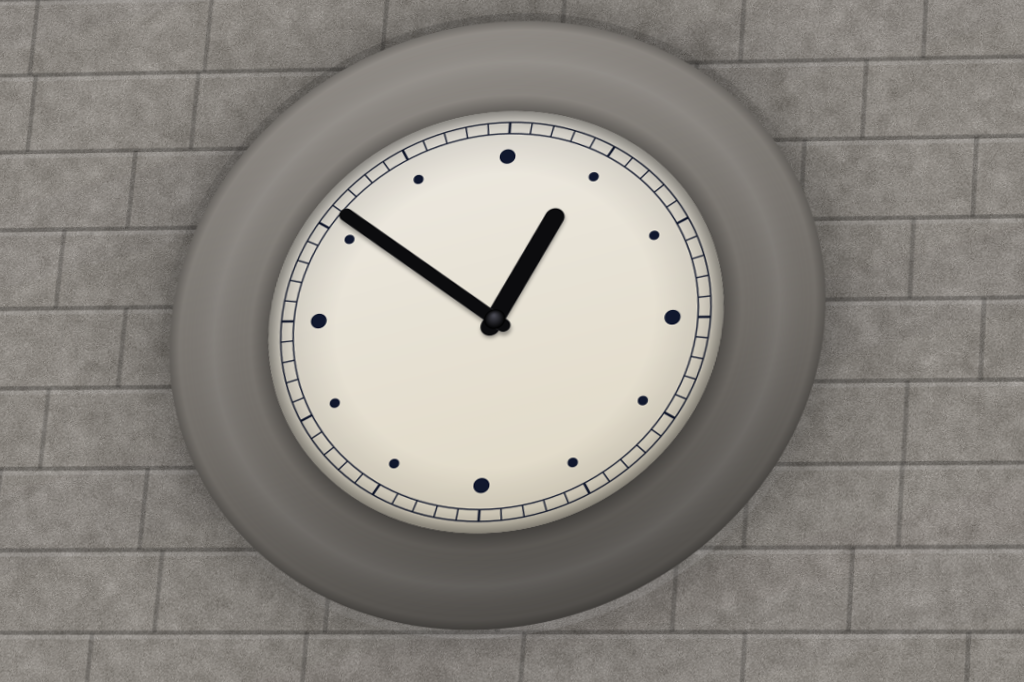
12 h 51 min
